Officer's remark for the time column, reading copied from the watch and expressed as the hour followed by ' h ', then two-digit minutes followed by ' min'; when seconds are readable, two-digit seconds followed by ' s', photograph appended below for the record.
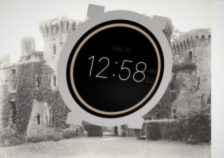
12 h 58 min
